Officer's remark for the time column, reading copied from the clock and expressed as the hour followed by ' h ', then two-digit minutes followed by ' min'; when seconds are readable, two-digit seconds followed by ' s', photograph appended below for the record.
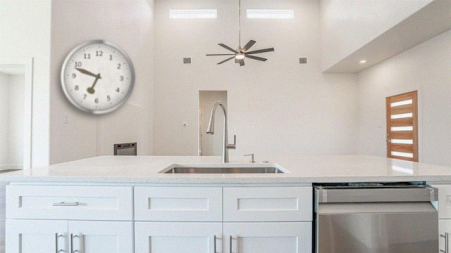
6 h 48 min
